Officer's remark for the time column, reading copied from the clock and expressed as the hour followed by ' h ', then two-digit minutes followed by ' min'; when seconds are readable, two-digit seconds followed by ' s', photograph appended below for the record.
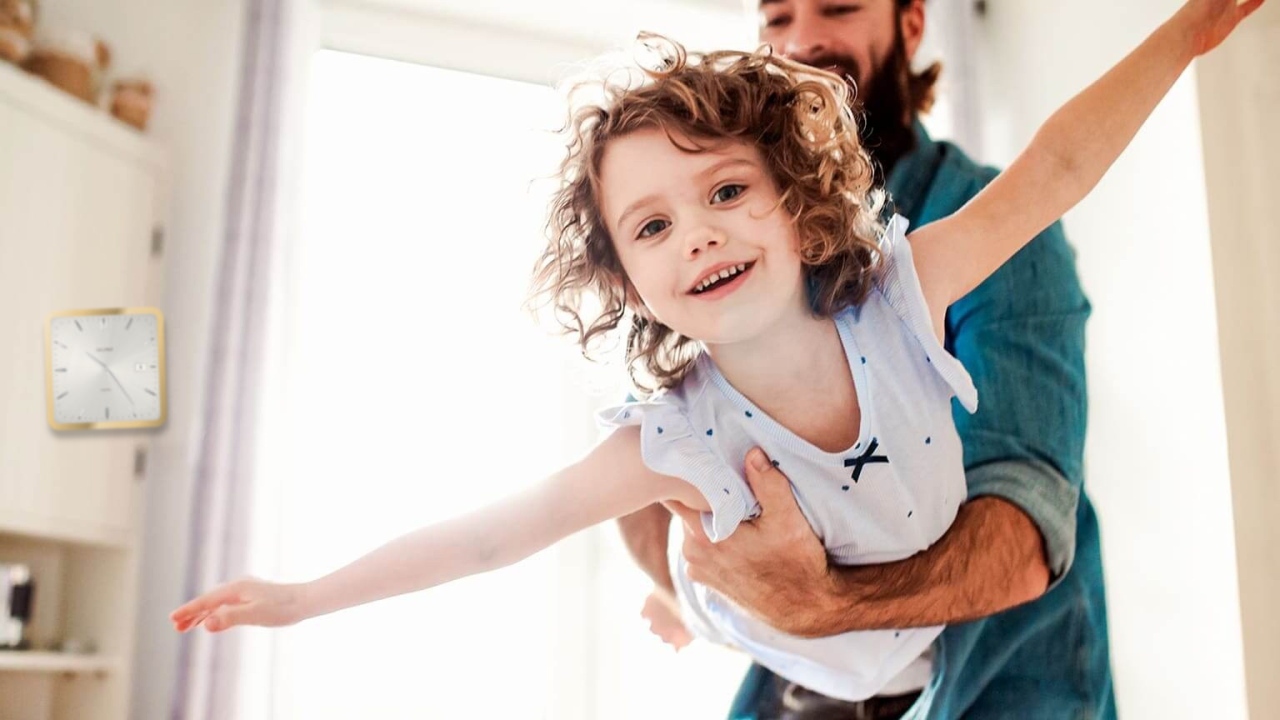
10 h 24 min
